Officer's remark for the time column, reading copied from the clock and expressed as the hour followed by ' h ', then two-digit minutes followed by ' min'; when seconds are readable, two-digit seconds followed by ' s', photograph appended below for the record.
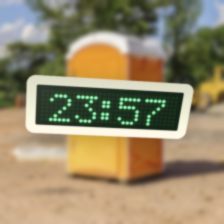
23 h 57 min
